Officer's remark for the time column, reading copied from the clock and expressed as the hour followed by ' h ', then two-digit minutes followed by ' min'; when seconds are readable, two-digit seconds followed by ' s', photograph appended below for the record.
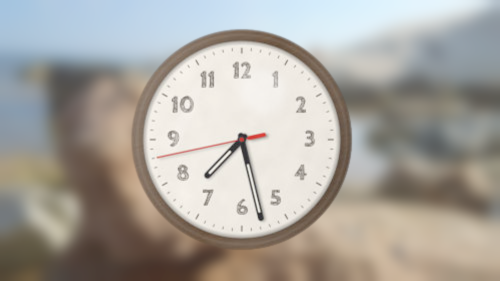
7 h 27 min 43 s
